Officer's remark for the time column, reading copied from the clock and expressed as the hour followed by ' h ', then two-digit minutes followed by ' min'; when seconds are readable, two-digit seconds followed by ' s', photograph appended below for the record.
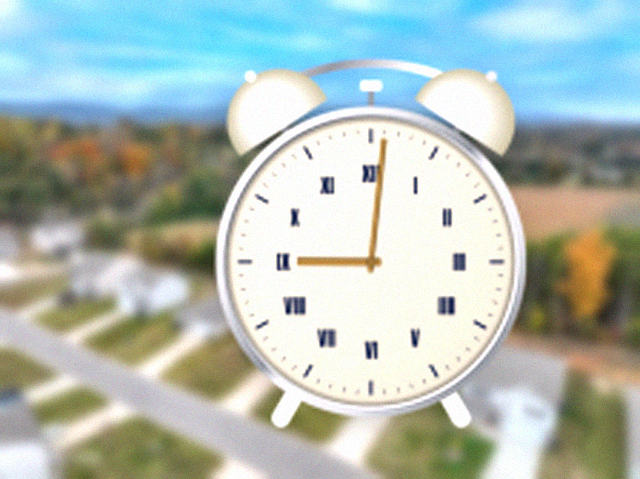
9 h 01 min
